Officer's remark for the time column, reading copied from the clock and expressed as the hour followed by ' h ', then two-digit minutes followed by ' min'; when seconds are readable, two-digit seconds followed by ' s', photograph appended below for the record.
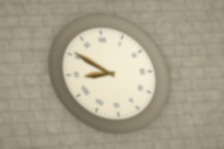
8 h 51 min
